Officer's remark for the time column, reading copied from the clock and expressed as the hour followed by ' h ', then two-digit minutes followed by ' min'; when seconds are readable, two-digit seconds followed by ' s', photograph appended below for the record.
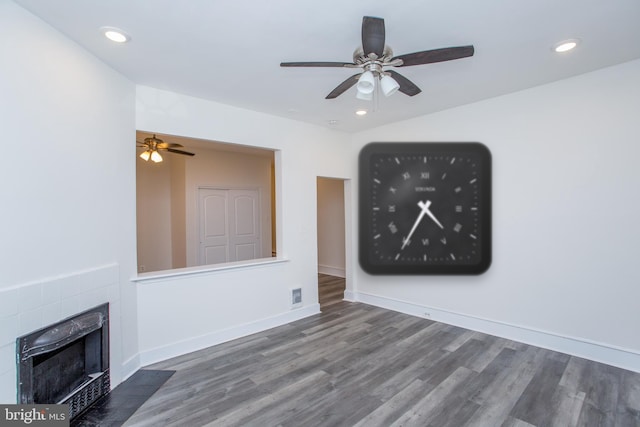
4 h 35 min
